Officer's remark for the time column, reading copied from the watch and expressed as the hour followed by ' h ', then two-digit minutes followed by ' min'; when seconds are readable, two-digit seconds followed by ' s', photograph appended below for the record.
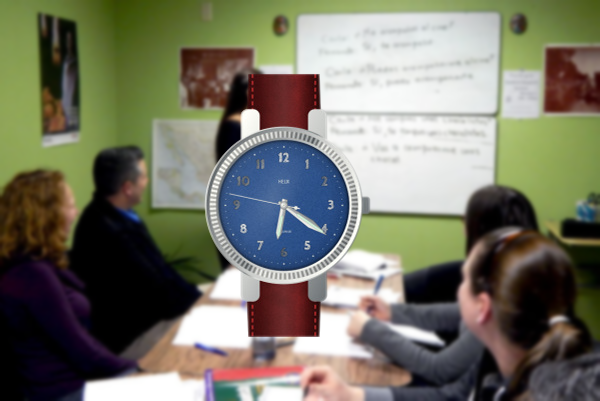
6 h 20 min 47 s
